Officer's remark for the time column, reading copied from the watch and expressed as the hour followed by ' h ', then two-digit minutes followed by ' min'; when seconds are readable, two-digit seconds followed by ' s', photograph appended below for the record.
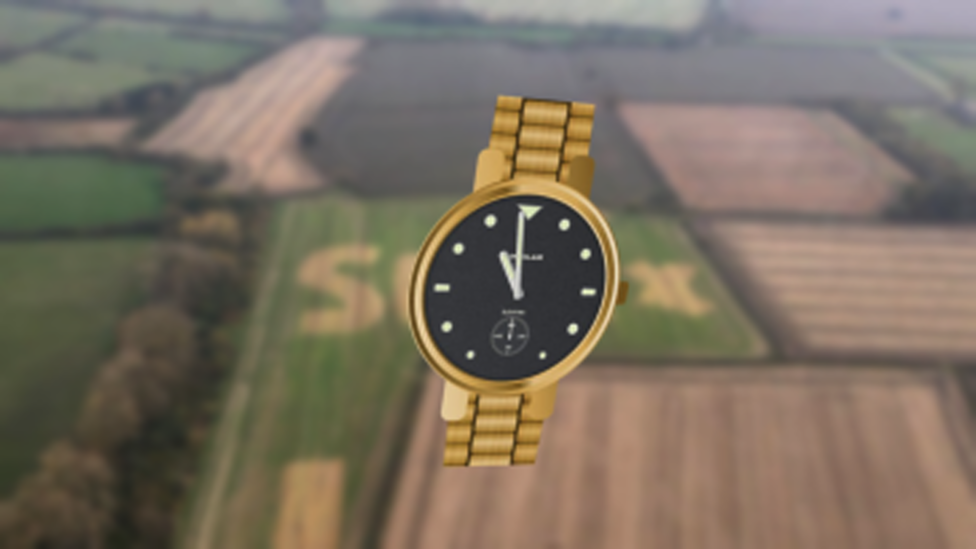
10 h 59 min
